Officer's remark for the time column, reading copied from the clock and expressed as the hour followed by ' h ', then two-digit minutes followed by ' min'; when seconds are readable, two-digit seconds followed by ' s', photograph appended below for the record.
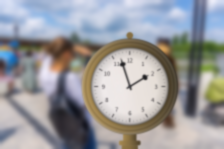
1 h 57 min
